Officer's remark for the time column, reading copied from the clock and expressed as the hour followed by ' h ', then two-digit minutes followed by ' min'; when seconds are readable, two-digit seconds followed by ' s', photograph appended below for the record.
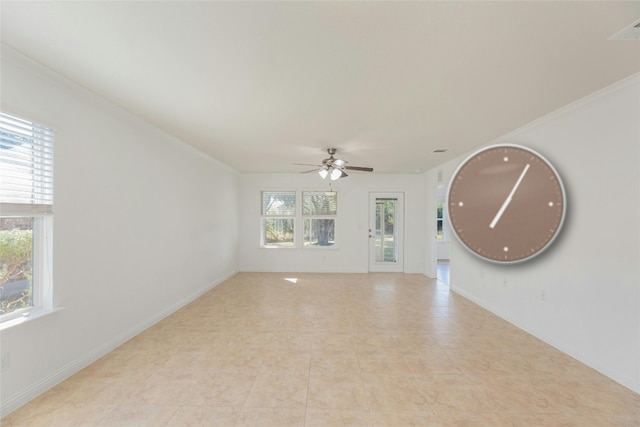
7 h 05 min
